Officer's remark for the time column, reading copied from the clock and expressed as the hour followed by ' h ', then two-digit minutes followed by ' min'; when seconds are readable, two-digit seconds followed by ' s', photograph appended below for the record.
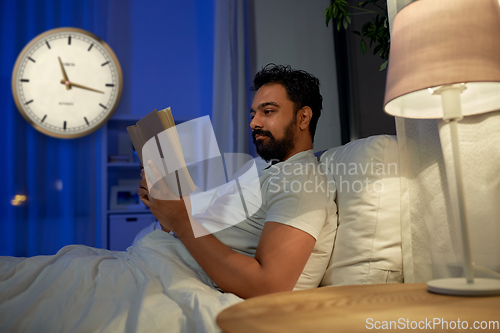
11 h 17 min
